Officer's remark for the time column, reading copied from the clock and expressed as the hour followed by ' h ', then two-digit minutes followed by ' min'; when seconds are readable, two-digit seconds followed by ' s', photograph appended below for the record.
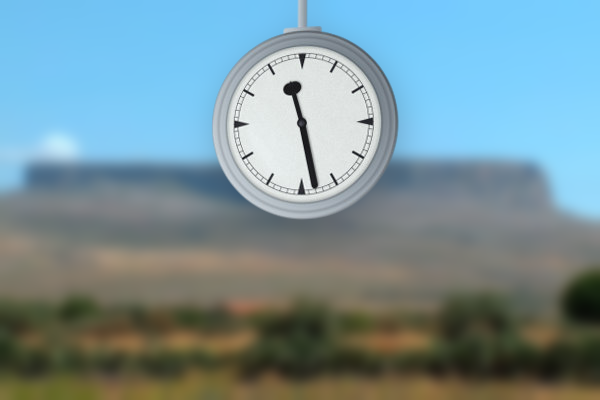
11 h 28 min
